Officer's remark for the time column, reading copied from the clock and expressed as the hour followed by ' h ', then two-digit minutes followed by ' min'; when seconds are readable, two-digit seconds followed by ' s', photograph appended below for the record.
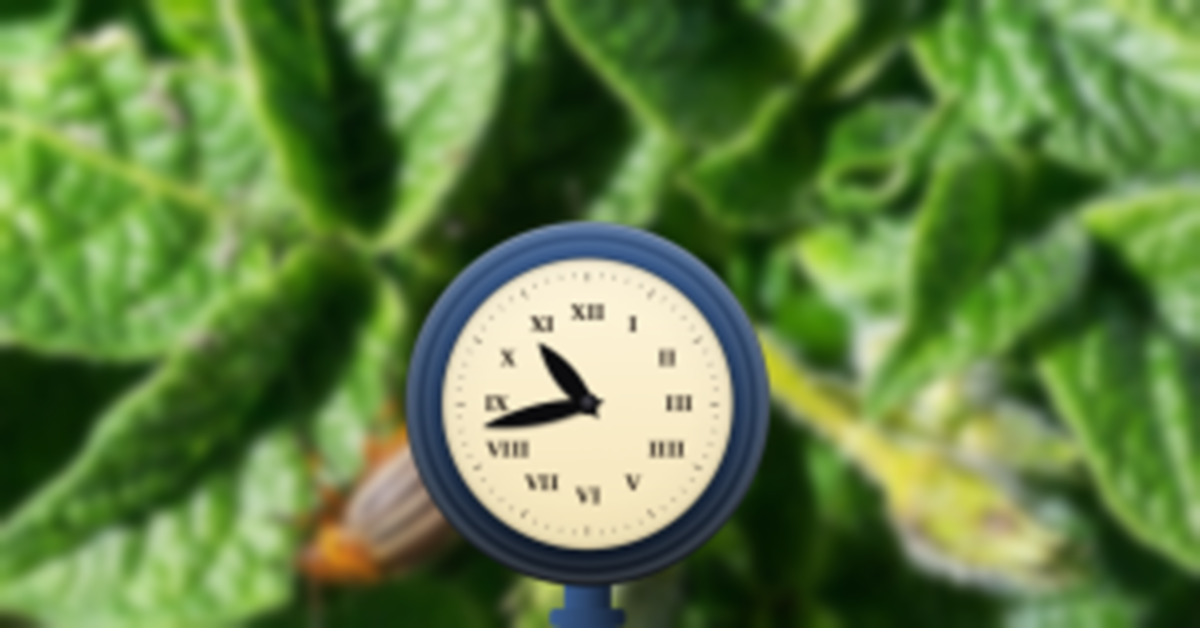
10 h 43 min
